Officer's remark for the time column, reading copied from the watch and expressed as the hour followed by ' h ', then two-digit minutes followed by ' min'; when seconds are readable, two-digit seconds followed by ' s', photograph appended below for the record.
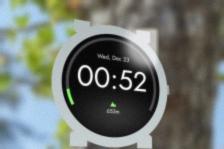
0 h 52 min
